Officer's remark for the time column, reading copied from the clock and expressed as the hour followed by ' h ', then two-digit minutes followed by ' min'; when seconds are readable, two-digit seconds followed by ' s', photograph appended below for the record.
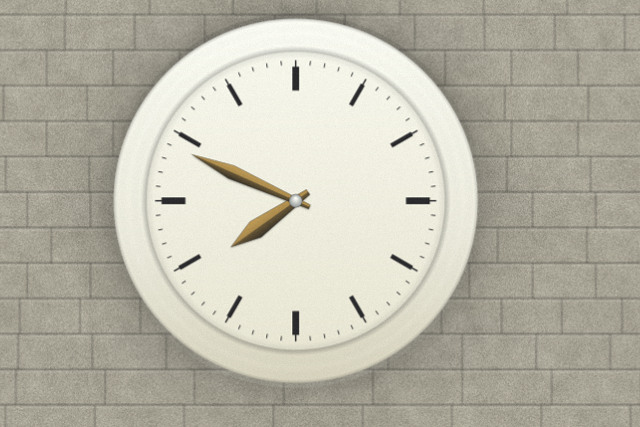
7 h 49 min
